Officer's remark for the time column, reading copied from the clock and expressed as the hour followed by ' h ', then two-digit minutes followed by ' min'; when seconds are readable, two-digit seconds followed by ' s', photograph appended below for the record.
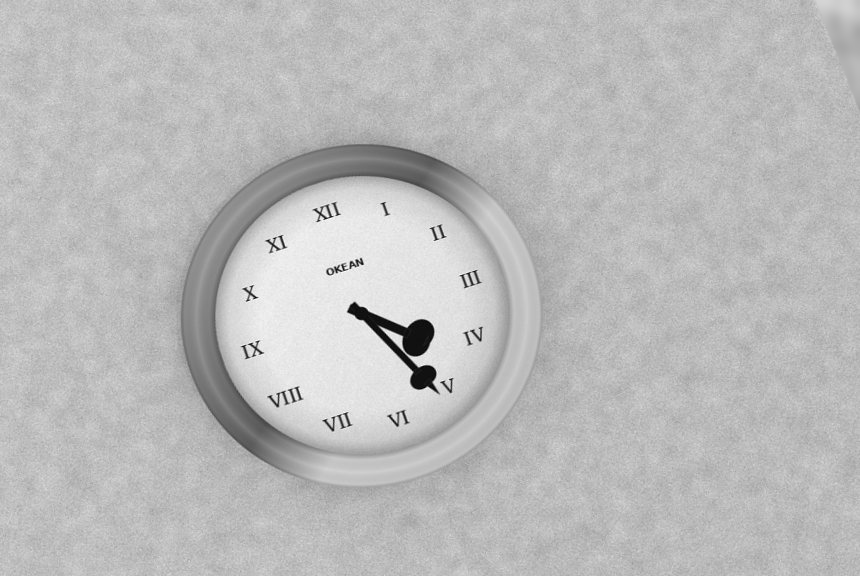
4 h 26 min
